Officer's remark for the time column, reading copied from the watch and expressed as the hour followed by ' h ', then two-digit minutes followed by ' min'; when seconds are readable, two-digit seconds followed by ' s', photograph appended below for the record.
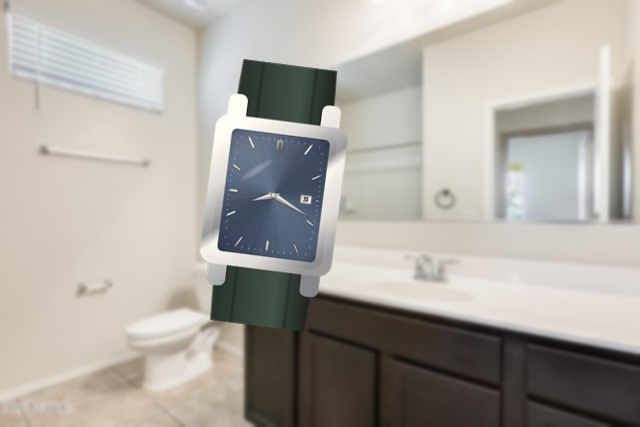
8 h 19 min
